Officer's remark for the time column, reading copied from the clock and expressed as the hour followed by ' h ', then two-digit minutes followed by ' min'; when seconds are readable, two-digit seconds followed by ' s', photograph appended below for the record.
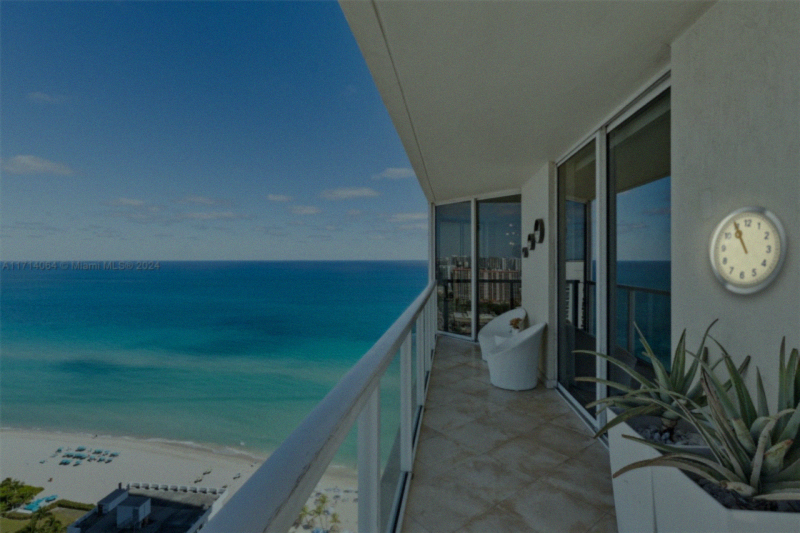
10 h 55 min
